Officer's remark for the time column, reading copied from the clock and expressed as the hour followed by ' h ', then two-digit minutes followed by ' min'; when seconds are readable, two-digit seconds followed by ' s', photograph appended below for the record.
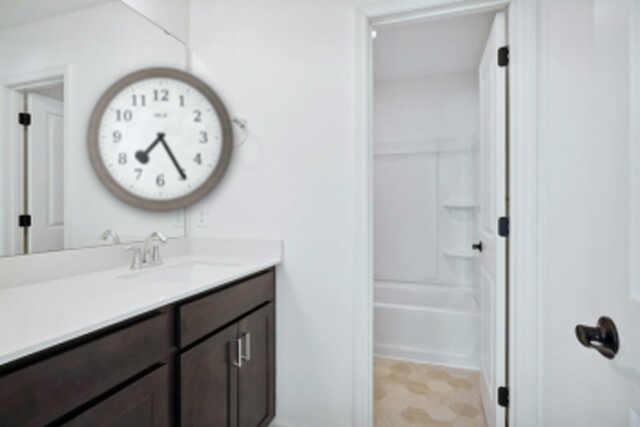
7 h 25 min
